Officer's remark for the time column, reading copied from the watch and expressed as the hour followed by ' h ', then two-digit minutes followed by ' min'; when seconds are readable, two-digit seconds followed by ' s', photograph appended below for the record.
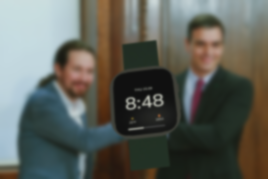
8 h 48 min
